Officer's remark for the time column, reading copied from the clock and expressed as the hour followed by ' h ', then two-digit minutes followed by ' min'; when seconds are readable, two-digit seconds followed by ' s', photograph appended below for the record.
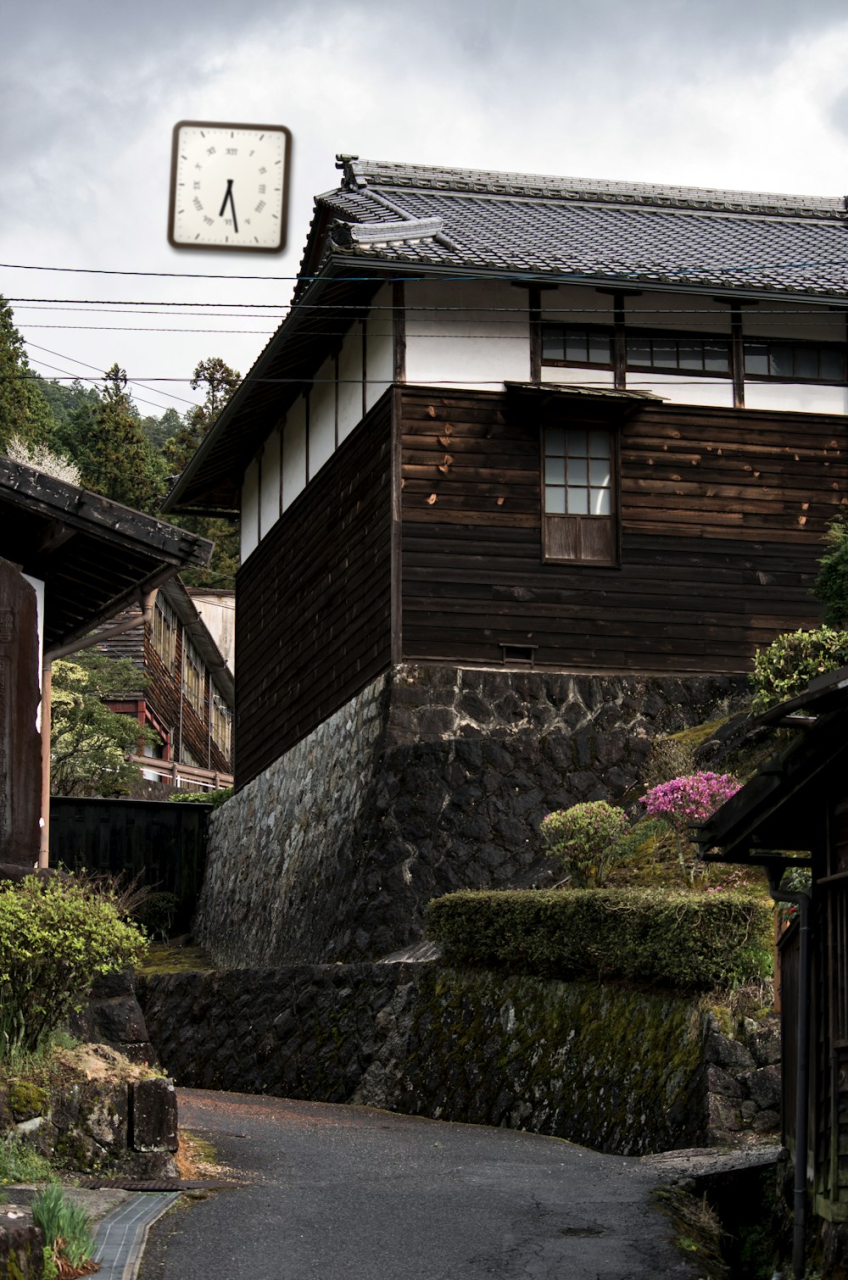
6 h 28 min
